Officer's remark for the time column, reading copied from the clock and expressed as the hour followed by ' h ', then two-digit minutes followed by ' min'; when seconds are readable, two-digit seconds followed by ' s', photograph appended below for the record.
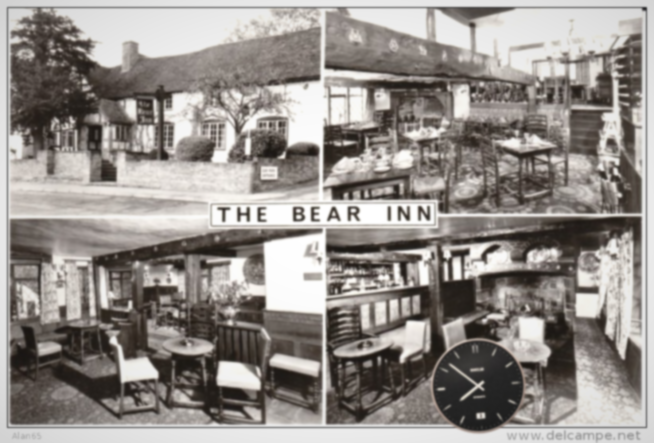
7 h 52 min
